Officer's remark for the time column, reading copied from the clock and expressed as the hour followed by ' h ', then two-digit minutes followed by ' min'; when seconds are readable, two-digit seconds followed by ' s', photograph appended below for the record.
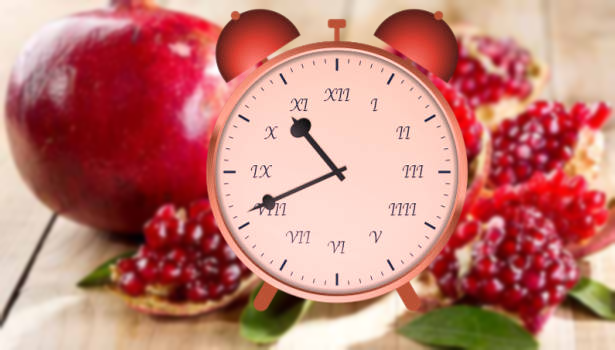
10 h 41 min
